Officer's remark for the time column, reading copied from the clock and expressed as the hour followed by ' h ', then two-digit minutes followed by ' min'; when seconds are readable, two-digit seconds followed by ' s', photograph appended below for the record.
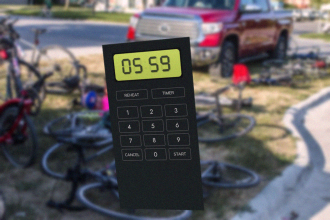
5 h 59 min
